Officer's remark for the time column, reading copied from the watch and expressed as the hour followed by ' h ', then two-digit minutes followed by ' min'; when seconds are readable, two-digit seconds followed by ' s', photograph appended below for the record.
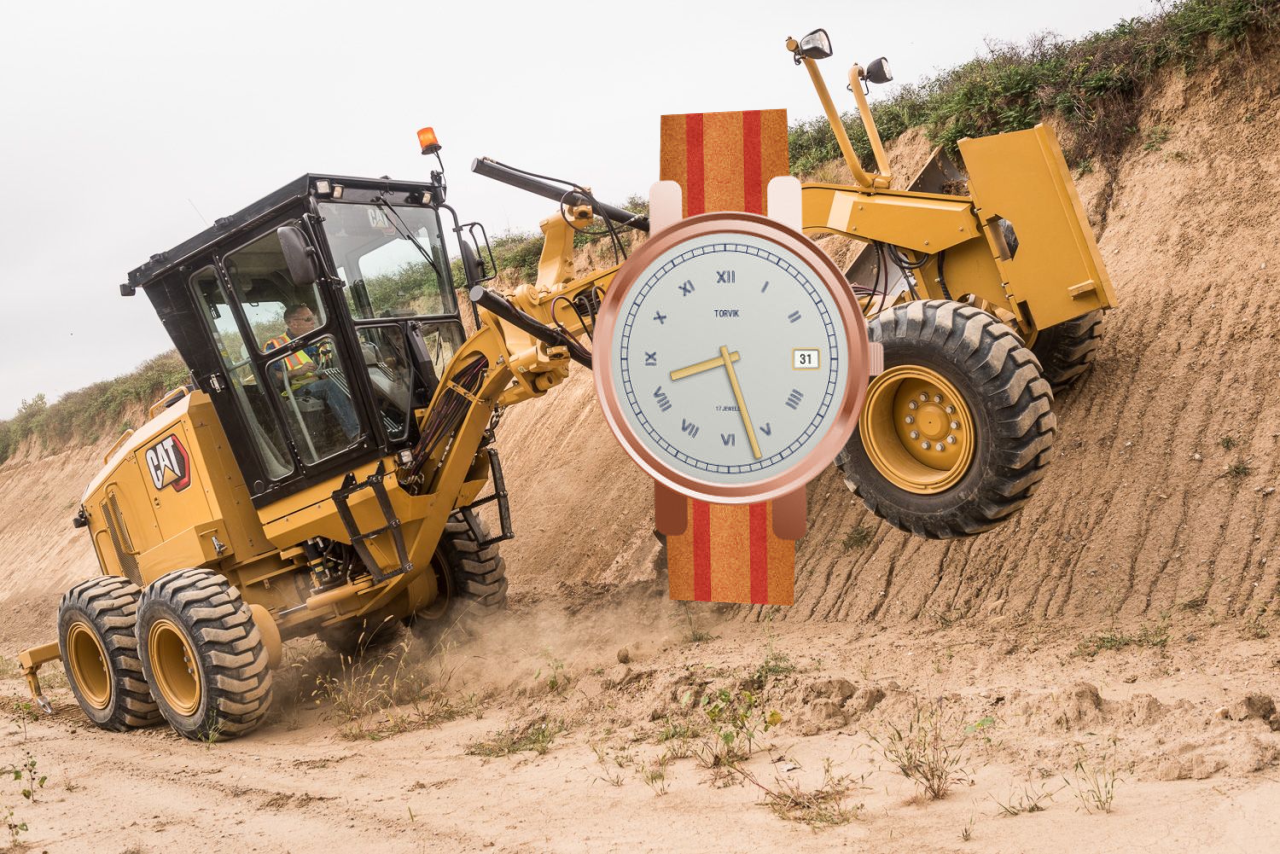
8 h 27 min
